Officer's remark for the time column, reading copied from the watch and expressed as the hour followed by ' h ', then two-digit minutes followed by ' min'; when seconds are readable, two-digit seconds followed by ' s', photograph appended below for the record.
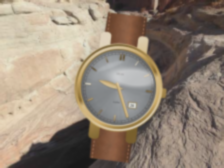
9 h 26 min
